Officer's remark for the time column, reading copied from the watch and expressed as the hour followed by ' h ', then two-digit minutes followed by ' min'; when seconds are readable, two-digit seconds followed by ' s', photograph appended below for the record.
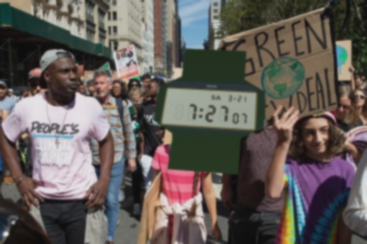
7 h 27 min 07 s
